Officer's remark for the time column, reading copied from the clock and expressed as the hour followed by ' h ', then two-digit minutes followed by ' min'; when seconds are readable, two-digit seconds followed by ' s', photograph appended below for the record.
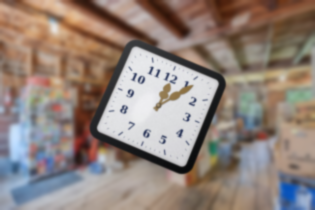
12 h 06 min
